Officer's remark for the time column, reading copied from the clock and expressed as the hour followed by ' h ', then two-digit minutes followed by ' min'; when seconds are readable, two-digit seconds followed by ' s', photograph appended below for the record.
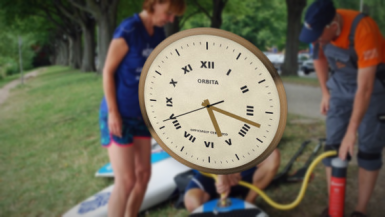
5 h 17 min 41 s
